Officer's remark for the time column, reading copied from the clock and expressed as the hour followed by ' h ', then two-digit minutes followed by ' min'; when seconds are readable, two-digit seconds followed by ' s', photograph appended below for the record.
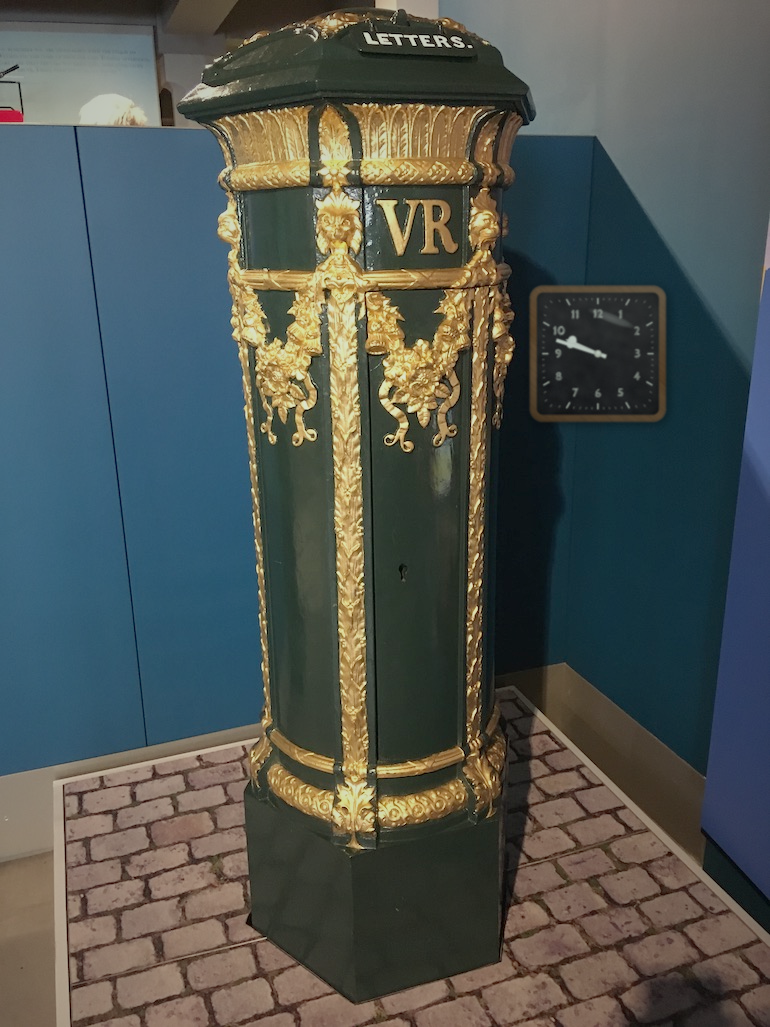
9 h 48 min
